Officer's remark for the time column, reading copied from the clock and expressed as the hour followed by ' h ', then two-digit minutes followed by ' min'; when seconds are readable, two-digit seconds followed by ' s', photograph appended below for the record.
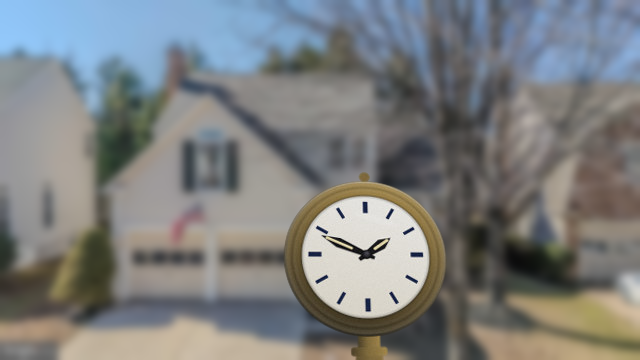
1 h 49 min
